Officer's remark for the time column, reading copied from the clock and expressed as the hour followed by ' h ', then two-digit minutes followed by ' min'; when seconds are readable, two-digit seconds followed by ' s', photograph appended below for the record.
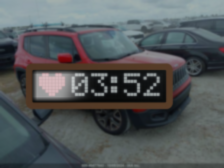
3 h 52 min
